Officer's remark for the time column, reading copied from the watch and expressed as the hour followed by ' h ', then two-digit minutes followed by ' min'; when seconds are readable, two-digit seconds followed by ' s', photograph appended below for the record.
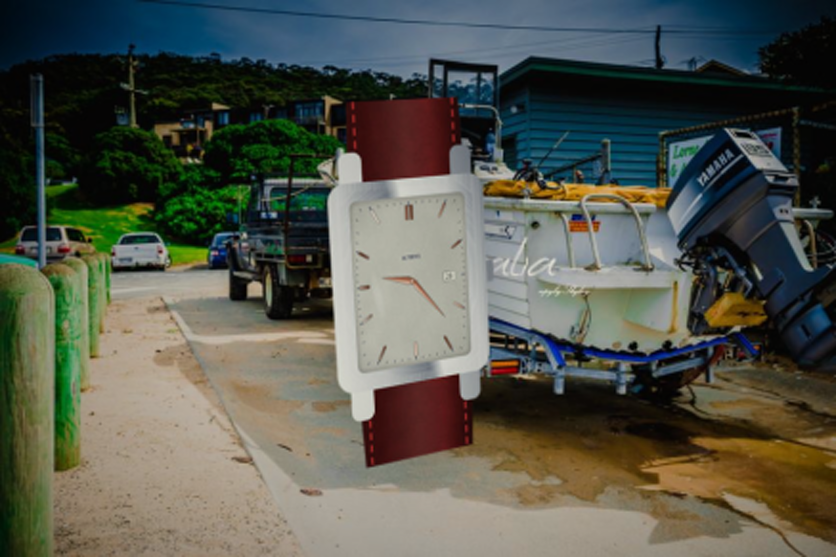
9 h 23 min
